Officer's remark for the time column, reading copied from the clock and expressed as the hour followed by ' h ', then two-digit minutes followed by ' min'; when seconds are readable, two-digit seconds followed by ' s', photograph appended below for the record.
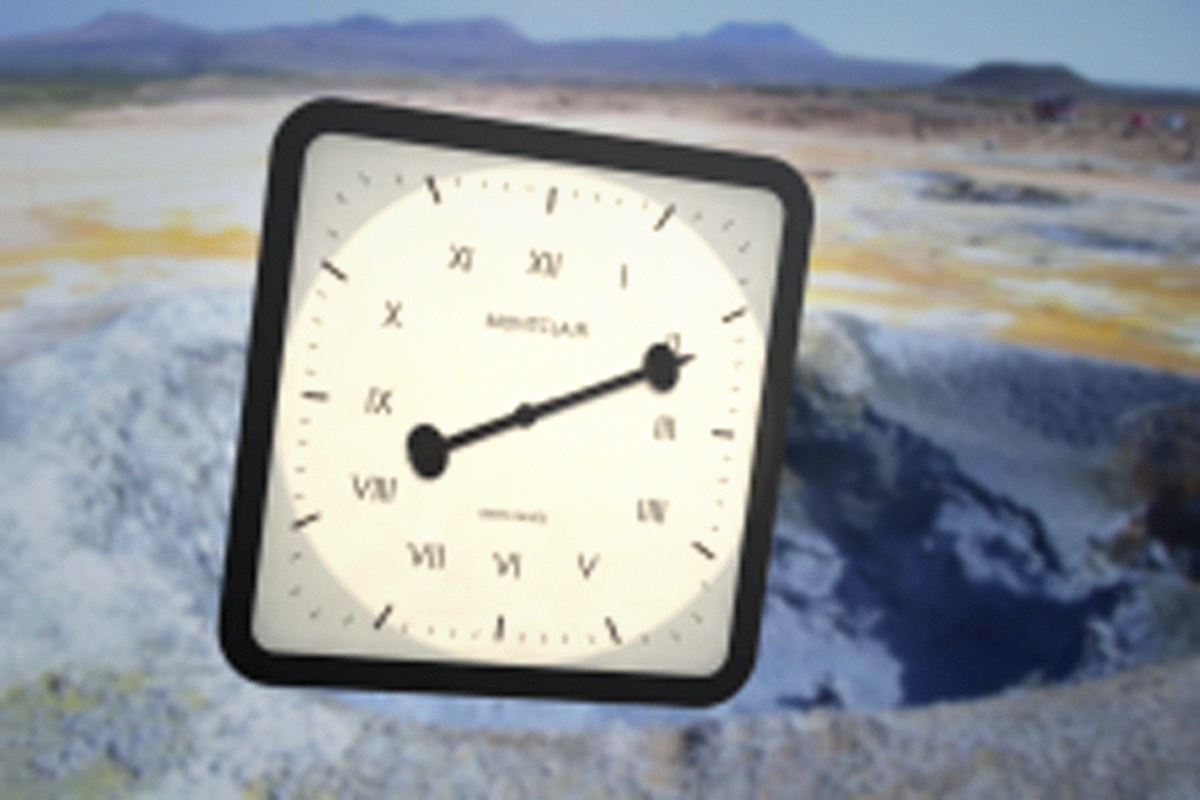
8 h 11 min
